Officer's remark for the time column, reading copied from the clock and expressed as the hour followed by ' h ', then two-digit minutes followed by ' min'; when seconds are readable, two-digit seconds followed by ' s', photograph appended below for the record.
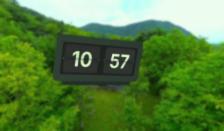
10 h 57 min
